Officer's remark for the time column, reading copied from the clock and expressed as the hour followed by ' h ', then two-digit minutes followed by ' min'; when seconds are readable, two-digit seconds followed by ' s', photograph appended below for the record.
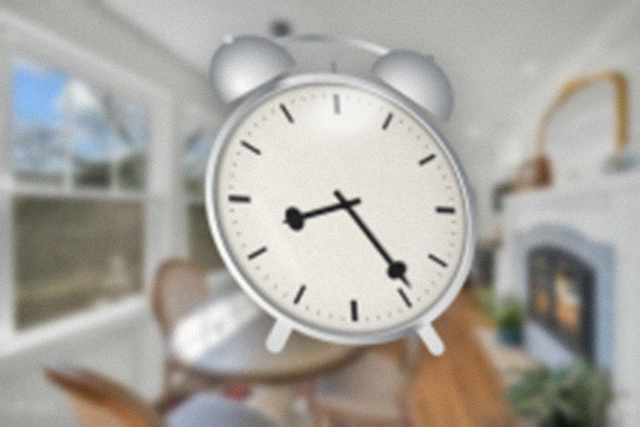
8 h 24 min
